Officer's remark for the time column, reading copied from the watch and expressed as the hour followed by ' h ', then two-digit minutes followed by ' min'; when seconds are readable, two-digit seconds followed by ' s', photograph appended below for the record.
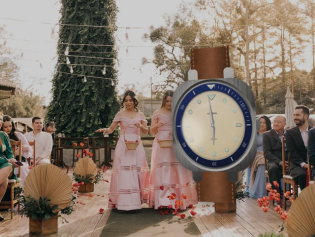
5 h 59 min
